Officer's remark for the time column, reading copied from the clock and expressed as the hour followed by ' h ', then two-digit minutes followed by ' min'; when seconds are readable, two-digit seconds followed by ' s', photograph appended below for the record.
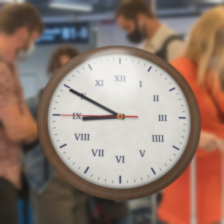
8 h 49 min 45 s
